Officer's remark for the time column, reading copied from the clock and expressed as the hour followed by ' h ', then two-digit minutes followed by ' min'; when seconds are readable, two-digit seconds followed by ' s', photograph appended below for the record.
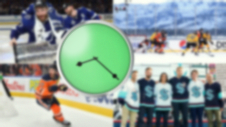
8 h 22 min
